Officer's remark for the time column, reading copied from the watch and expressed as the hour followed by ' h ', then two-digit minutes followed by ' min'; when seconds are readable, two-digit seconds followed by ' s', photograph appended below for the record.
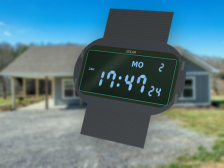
17 h 47 min 24 s
